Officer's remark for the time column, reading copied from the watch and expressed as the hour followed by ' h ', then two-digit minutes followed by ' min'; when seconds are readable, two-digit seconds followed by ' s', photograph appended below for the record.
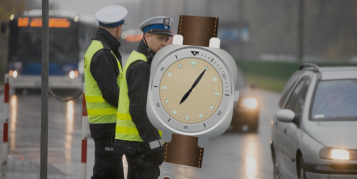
7 h 05 min
